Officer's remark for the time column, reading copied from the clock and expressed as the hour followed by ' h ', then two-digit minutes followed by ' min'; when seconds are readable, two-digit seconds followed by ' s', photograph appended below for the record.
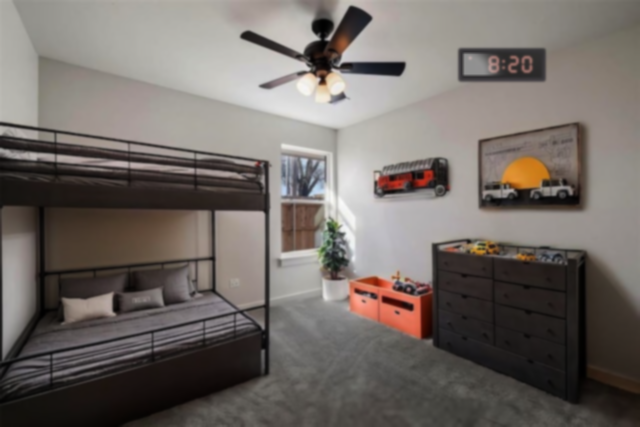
8 h 20 min
